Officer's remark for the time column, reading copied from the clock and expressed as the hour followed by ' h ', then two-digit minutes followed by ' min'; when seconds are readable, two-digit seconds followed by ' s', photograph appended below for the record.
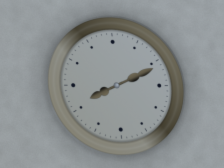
8 h 11 min
